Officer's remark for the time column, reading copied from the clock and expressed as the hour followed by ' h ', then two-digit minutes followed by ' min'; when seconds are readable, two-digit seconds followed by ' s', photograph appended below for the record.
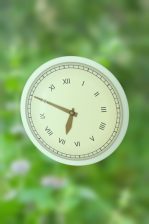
6 h 50 min
